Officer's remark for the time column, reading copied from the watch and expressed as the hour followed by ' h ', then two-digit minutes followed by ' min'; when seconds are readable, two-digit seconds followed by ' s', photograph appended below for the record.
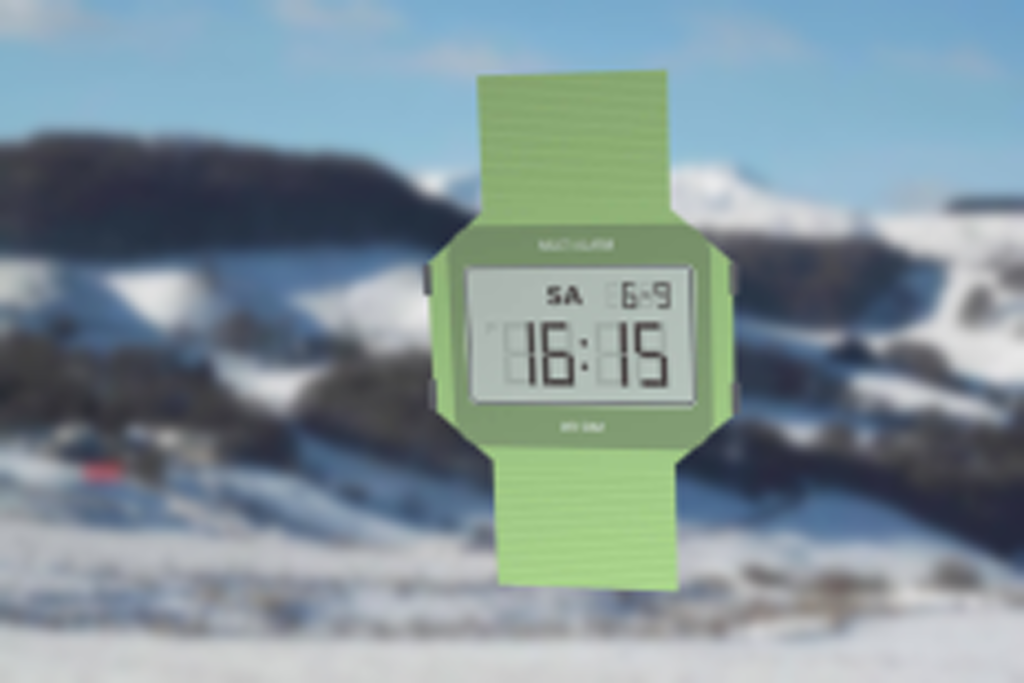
16 h 15 min
